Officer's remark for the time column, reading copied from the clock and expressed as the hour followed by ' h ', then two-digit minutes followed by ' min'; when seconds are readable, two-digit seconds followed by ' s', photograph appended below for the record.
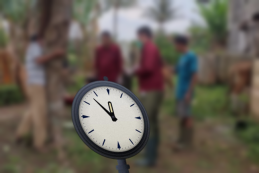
11 h 53 min
